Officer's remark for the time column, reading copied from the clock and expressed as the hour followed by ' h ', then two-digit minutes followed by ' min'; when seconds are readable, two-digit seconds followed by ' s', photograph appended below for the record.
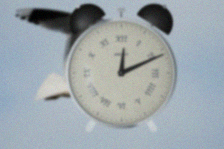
12 h 11 min
